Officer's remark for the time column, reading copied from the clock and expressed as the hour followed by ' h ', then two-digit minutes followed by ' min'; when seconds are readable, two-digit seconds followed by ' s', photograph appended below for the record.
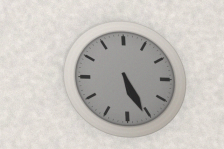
5 h 26 min
